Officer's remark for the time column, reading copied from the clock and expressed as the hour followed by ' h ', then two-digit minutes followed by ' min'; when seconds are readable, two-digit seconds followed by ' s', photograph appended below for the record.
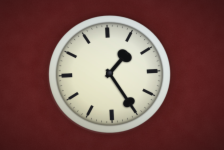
1 h 25 min
